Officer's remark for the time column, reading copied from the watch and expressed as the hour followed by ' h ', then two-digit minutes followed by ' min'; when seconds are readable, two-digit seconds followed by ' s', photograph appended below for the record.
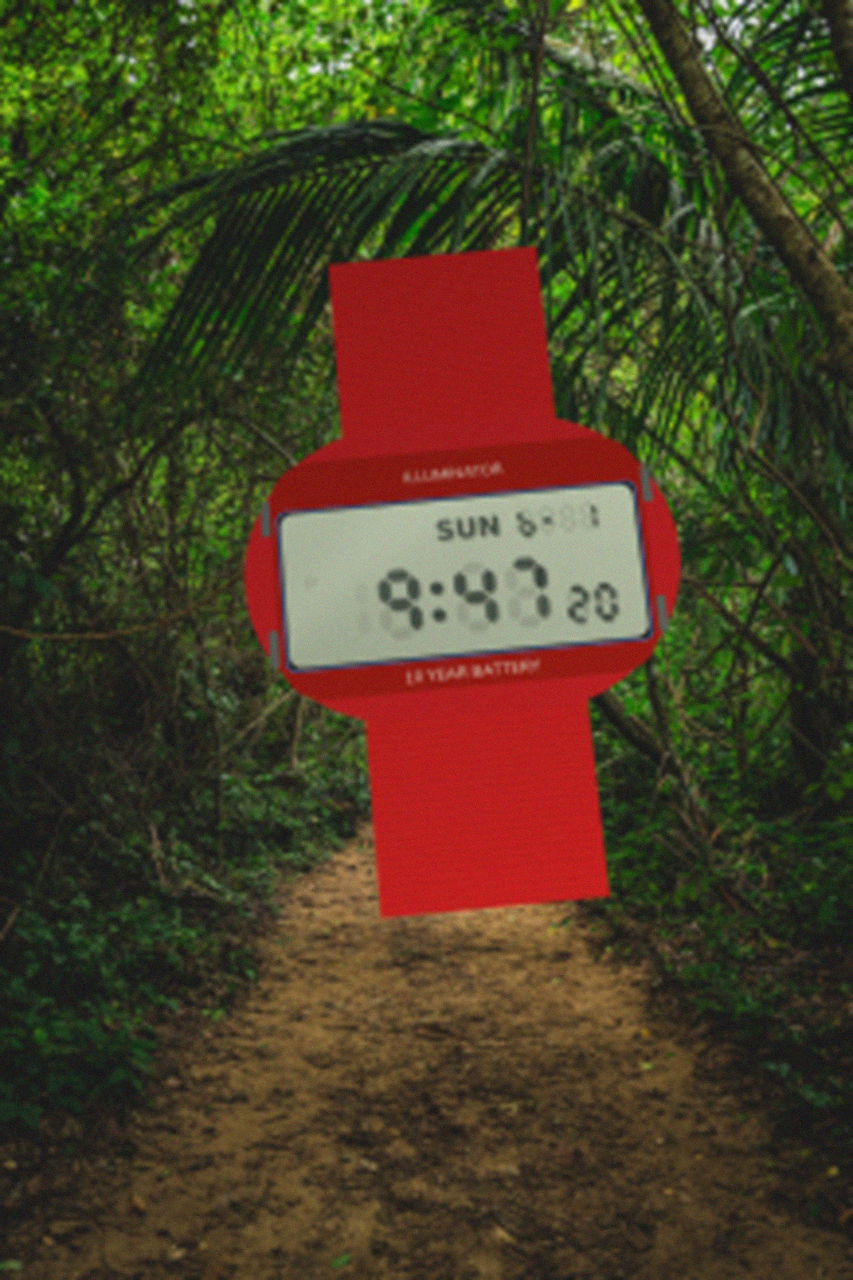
9 h 47 min 20 s
